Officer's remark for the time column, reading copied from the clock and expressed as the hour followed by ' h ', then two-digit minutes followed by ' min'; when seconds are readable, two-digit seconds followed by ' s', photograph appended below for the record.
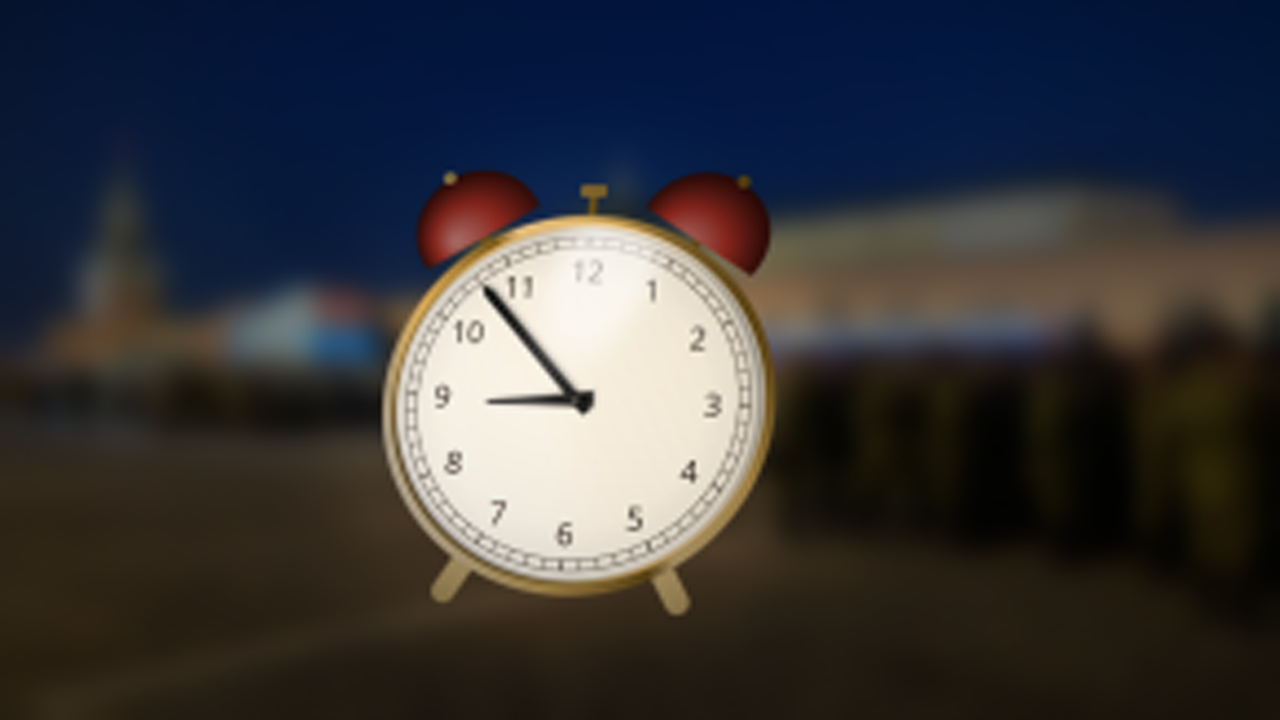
8 h 53 min
